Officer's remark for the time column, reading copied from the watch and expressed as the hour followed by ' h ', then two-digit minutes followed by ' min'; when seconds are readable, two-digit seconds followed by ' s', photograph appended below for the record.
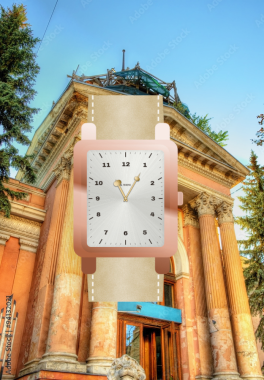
11 h 05 min
